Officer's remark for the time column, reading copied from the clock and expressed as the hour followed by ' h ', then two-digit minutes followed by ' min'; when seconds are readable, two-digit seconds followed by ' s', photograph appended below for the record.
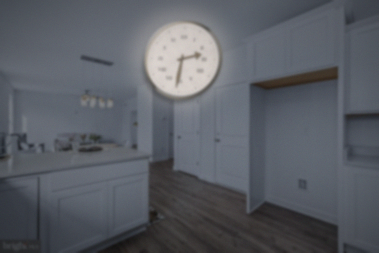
2 h 31 min
